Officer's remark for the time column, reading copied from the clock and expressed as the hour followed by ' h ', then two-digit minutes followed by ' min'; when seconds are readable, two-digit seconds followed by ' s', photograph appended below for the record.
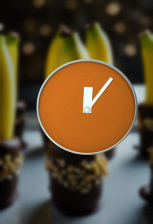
12 h 06 min
